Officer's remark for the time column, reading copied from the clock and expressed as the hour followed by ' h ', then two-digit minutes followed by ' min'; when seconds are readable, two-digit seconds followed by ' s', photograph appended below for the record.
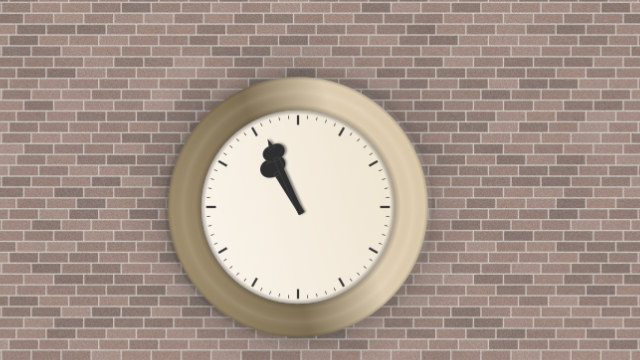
10 h 56 min
